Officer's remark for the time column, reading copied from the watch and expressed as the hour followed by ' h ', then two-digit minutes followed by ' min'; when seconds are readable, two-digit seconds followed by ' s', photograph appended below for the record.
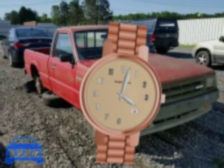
4 h 02 min
